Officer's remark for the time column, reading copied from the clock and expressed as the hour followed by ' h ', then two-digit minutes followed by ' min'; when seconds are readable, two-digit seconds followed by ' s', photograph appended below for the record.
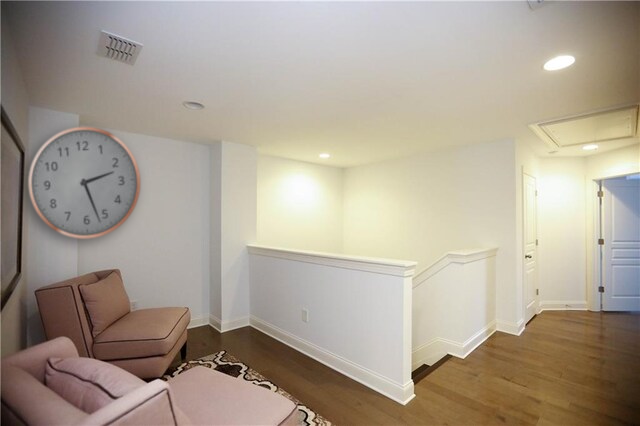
2 h 27 min
